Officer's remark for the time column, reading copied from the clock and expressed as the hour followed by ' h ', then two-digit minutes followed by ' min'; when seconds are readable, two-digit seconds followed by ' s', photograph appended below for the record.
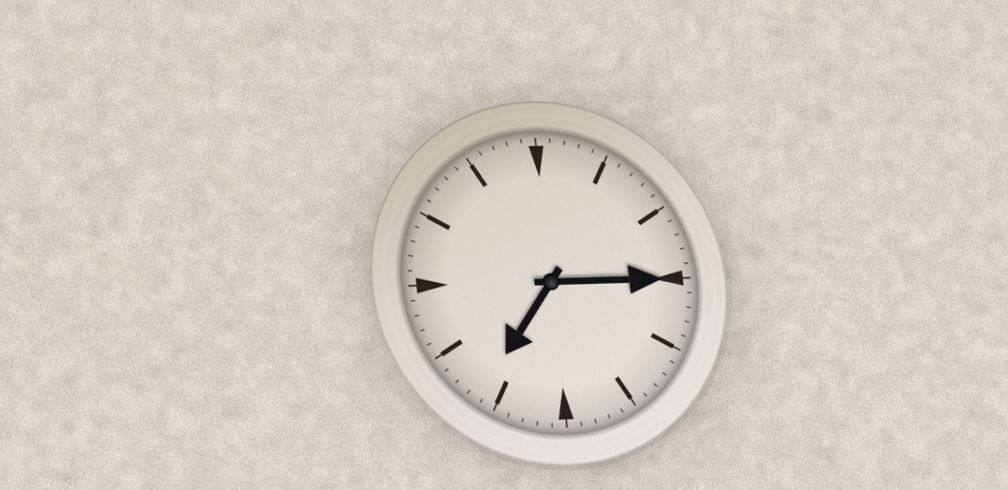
7 h 15 min
